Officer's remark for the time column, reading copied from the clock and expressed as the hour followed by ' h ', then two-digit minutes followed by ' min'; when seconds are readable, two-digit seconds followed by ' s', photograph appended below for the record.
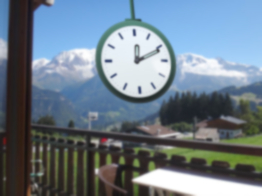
12 h 11 min
